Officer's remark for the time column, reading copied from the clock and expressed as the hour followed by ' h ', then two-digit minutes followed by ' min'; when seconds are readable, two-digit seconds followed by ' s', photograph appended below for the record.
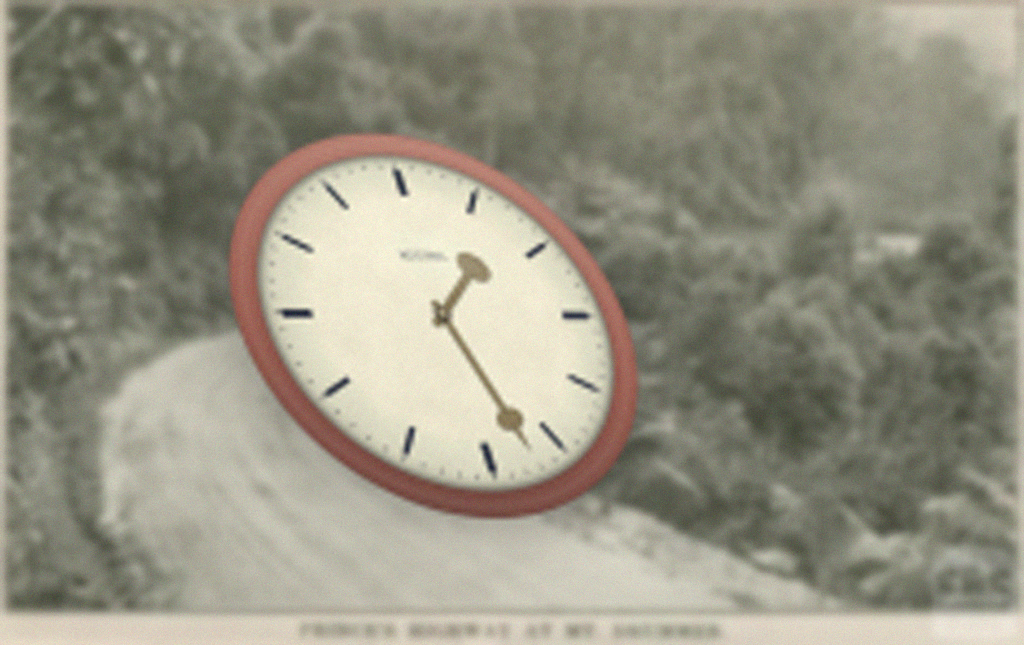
1 h 27 min
